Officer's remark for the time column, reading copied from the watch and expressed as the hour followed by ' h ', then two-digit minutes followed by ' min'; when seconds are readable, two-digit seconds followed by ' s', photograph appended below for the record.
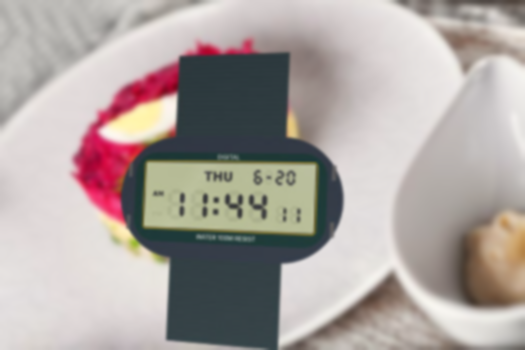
11 h 44 min 11 s
